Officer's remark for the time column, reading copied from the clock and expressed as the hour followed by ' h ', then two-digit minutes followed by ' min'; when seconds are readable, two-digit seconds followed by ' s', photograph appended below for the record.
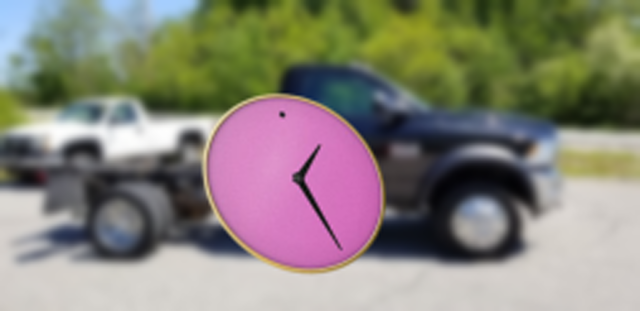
1 h 27 min
